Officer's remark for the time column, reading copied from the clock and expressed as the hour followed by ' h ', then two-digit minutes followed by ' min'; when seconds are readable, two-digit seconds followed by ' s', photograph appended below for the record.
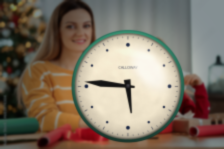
5 h 46 min
